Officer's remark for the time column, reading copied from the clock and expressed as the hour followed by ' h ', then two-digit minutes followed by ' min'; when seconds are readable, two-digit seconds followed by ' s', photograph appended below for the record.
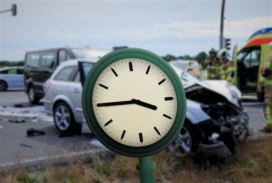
3 h 45 min
